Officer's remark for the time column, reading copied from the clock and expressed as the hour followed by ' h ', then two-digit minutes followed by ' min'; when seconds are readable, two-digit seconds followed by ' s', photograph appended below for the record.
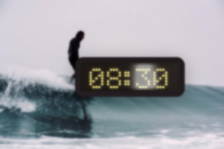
8 h 30 min
